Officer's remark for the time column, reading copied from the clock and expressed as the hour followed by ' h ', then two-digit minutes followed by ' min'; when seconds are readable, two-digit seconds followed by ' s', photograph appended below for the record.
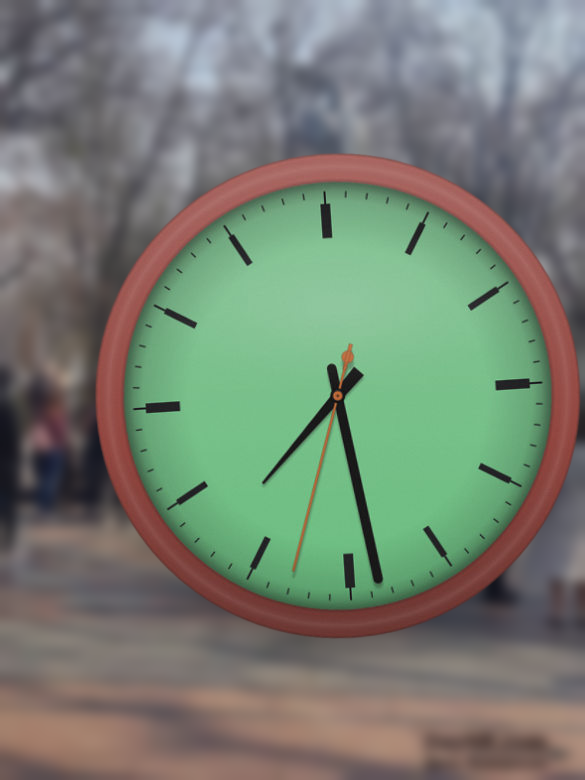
7 h 28 min 33 s
